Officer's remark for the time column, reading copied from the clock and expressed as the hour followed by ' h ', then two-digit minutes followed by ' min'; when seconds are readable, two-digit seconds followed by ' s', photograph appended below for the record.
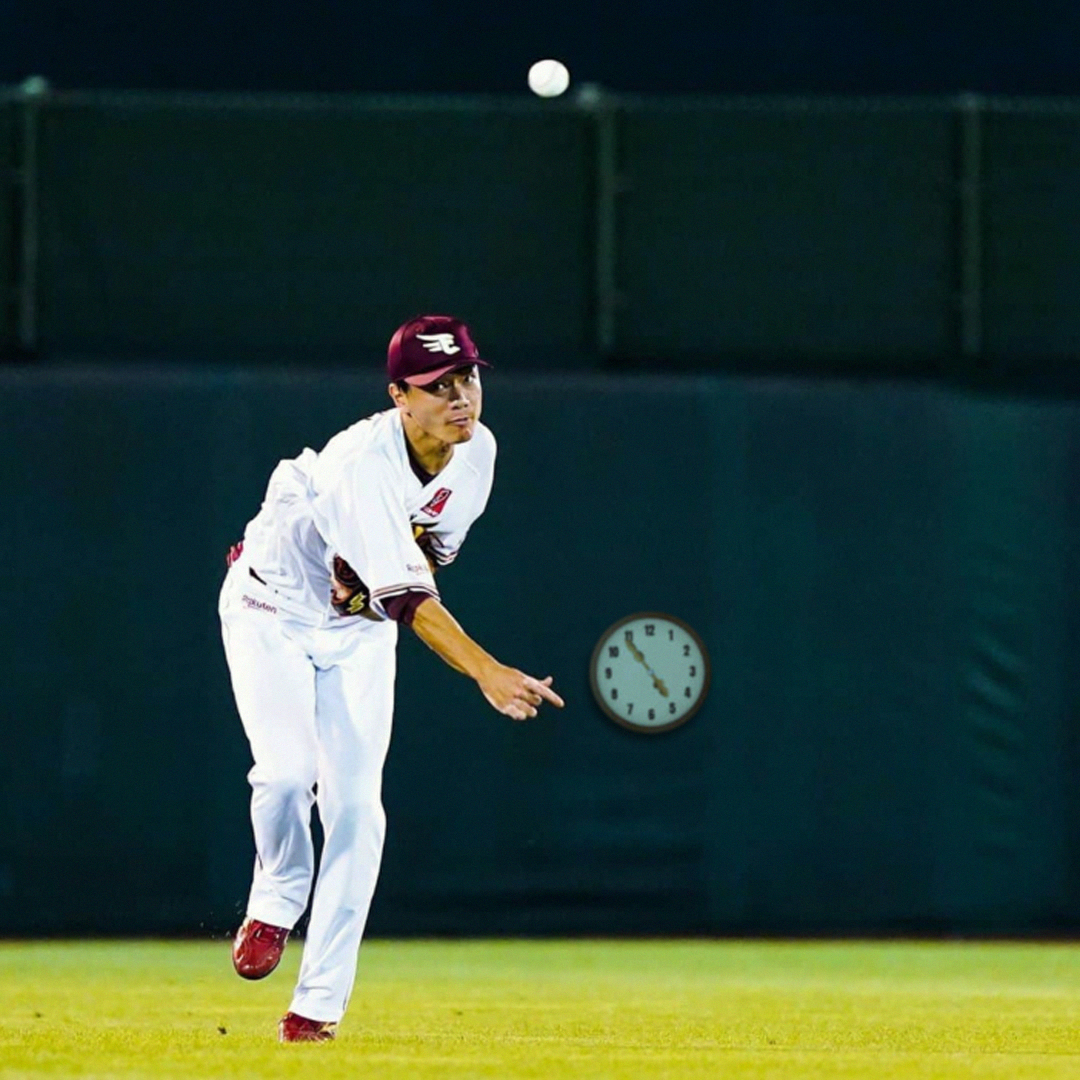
4 h 54 min
